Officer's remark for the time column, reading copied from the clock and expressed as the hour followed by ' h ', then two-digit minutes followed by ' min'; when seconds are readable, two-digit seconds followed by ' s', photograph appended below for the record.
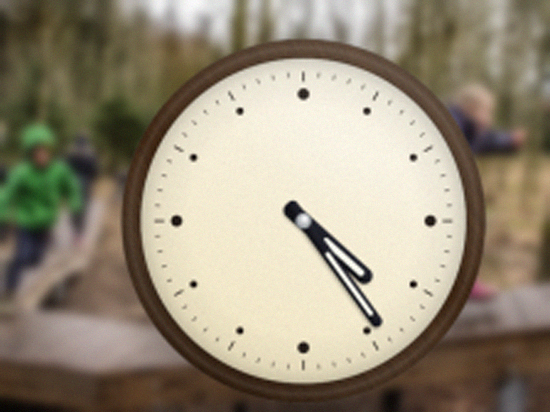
4 h 24 min
